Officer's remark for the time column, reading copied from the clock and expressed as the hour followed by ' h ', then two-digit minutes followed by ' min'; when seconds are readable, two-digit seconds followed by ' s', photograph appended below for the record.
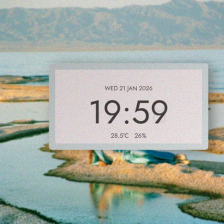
19 h 59 min
